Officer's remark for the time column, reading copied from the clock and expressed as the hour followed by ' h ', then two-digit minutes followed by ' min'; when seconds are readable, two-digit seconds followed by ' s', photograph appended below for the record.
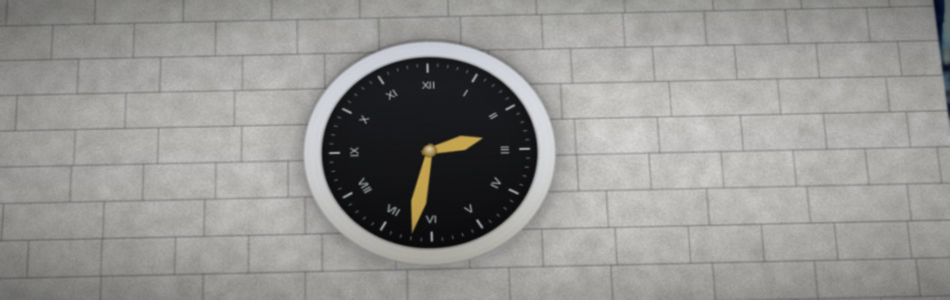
2 h 32 min
